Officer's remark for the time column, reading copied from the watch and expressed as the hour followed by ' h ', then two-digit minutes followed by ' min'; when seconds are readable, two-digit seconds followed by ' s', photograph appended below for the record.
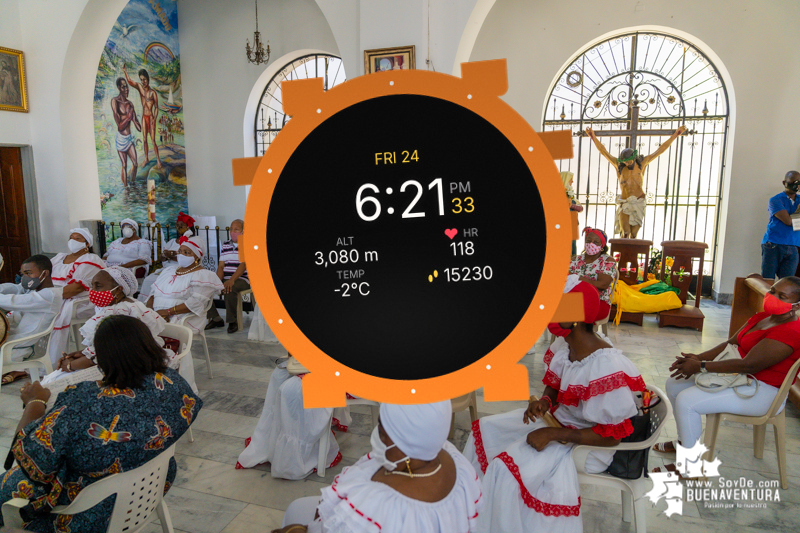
6 h 21 min 33 s
